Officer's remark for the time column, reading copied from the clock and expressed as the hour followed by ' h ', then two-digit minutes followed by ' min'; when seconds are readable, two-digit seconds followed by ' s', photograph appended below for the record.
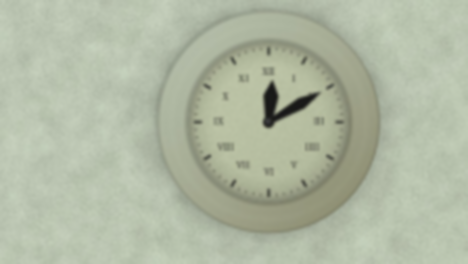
12 h 10 min
